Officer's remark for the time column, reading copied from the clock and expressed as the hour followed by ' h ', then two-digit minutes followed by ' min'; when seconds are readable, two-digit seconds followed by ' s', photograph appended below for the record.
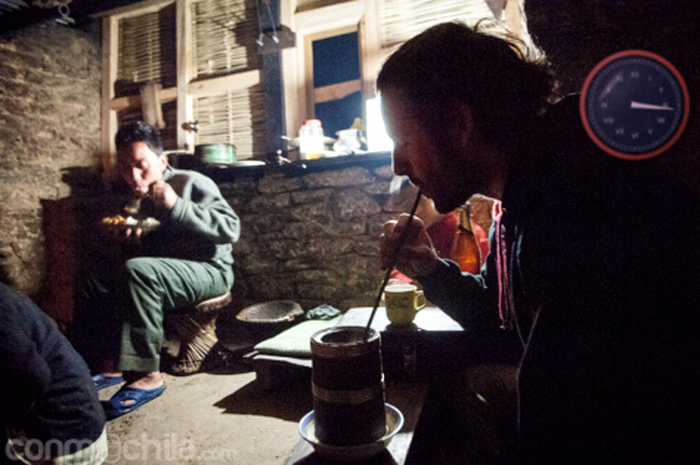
3 h 16 min
